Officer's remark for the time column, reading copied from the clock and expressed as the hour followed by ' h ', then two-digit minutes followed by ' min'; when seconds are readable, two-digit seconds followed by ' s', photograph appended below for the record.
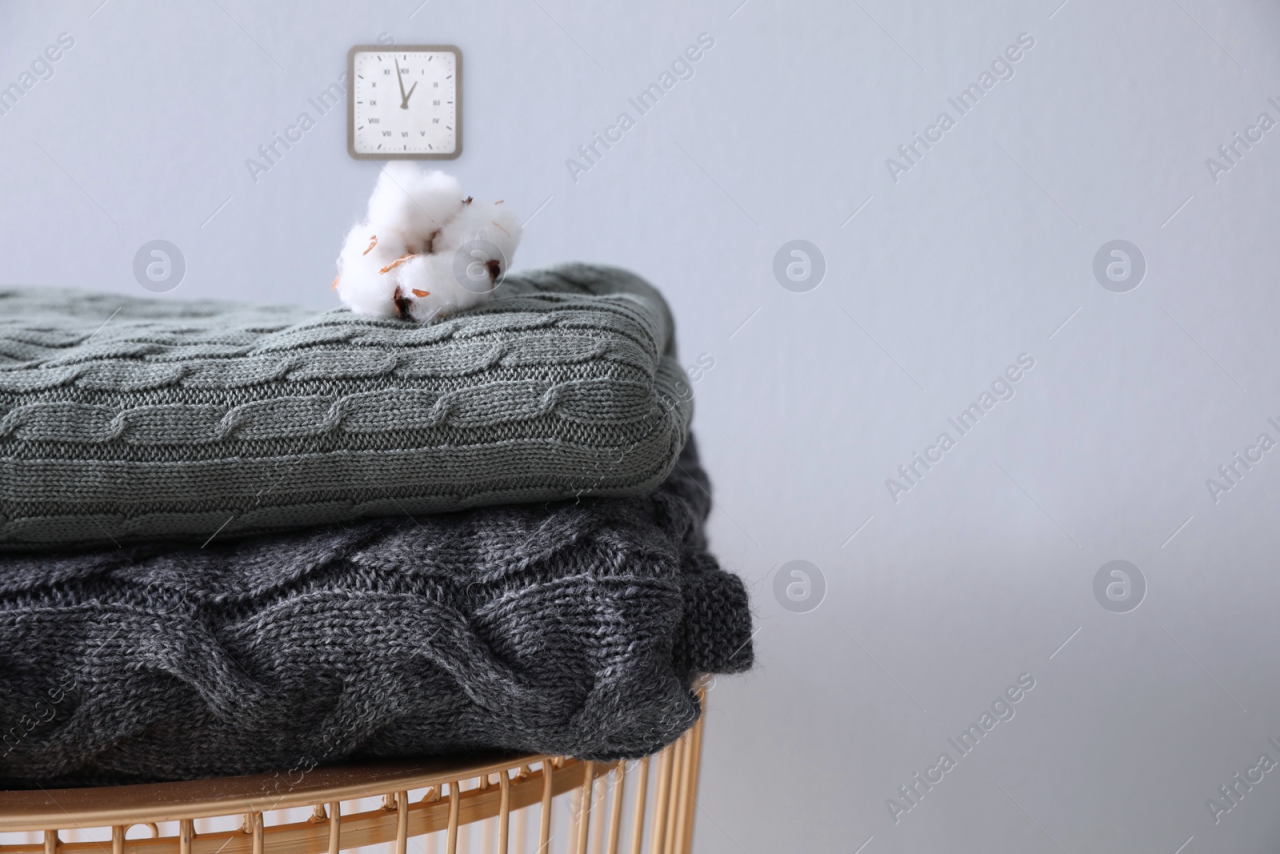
12 h 58 min
